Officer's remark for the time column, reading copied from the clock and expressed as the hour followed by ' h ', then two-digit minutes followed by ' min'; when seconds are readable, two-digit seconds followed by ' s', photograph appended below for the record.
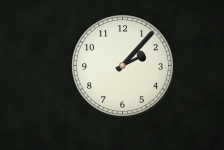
2 h 07 min
